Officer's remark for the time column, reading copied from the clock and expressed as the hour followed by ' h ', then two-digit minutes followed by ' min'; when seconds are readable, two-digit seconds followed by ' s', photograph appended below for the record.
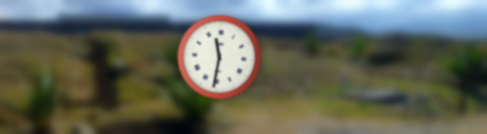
11 h 31 min
